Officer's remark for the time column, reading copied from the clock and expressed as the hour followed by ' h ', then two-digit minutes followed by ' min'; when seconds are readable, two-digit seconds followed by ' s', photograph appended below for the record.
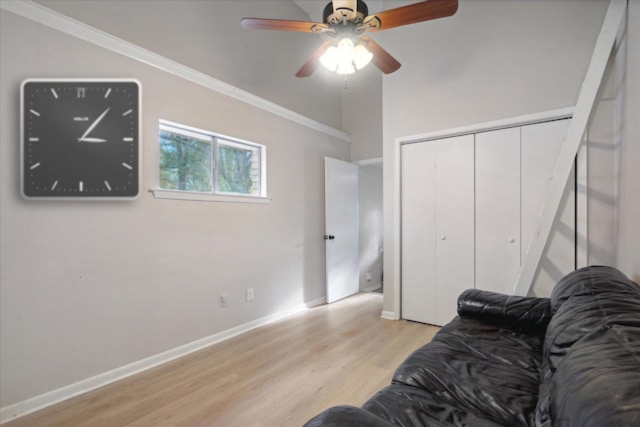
3 h 07 min
